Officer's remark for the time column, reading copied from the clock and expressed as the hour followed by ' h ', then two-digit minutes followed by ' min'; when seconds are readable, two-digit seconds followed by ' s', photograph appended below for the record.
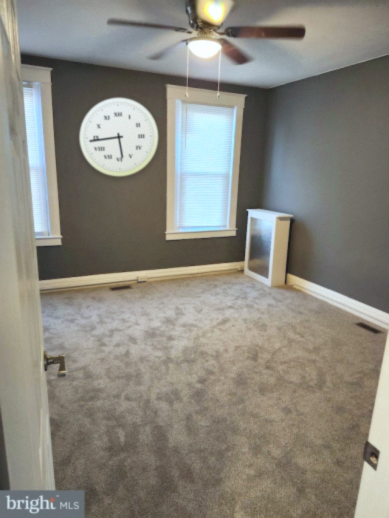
5 h 44 min
